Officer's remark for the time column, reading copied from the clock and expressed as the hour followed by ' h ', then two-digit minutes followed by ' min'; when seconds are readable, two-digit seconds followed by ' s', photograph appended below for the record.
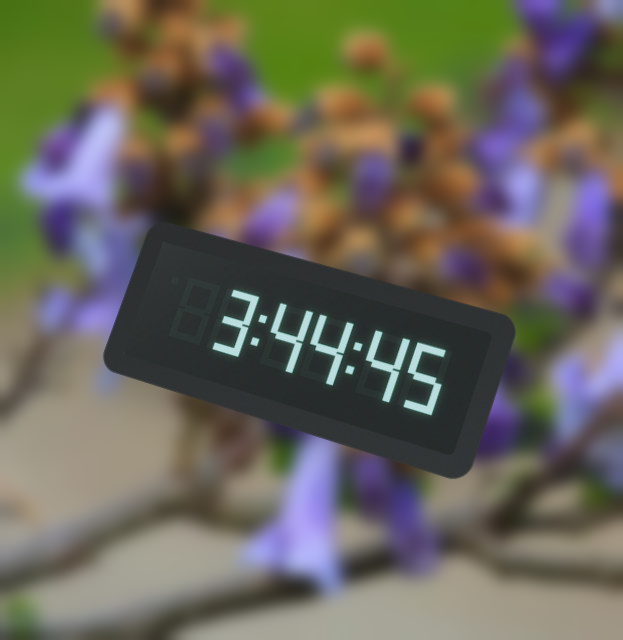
3 h 44 min 45 s
